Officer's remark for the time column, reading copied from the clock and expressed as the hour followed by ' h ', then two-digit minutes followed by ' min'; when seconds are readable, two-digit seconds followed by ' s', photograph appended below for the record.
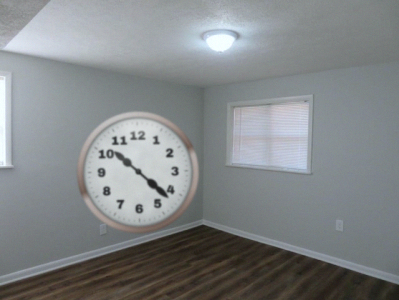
10 h 22 min
